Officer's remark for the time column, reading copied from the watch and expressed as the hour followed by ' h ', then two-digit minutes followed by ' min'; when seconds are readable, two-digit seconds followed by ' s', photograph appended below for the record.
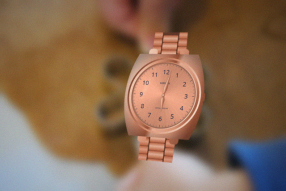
6 h 02 min
